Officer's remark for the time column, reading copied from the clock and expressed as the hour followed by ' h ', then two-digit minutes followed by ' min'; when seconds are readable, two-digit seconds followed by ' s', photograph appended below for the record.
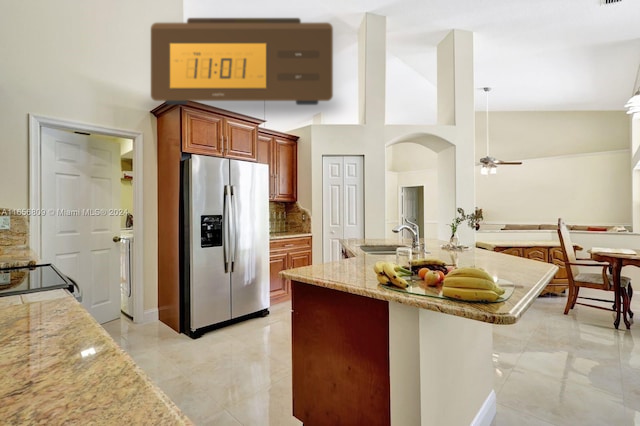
11 h 01 min
